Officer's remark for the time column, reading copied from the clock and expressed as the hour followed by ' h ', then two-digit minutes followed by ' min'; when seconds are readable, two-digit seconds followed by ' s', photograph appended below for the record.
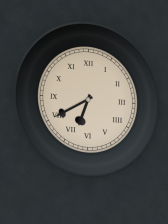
6 h 40 min
